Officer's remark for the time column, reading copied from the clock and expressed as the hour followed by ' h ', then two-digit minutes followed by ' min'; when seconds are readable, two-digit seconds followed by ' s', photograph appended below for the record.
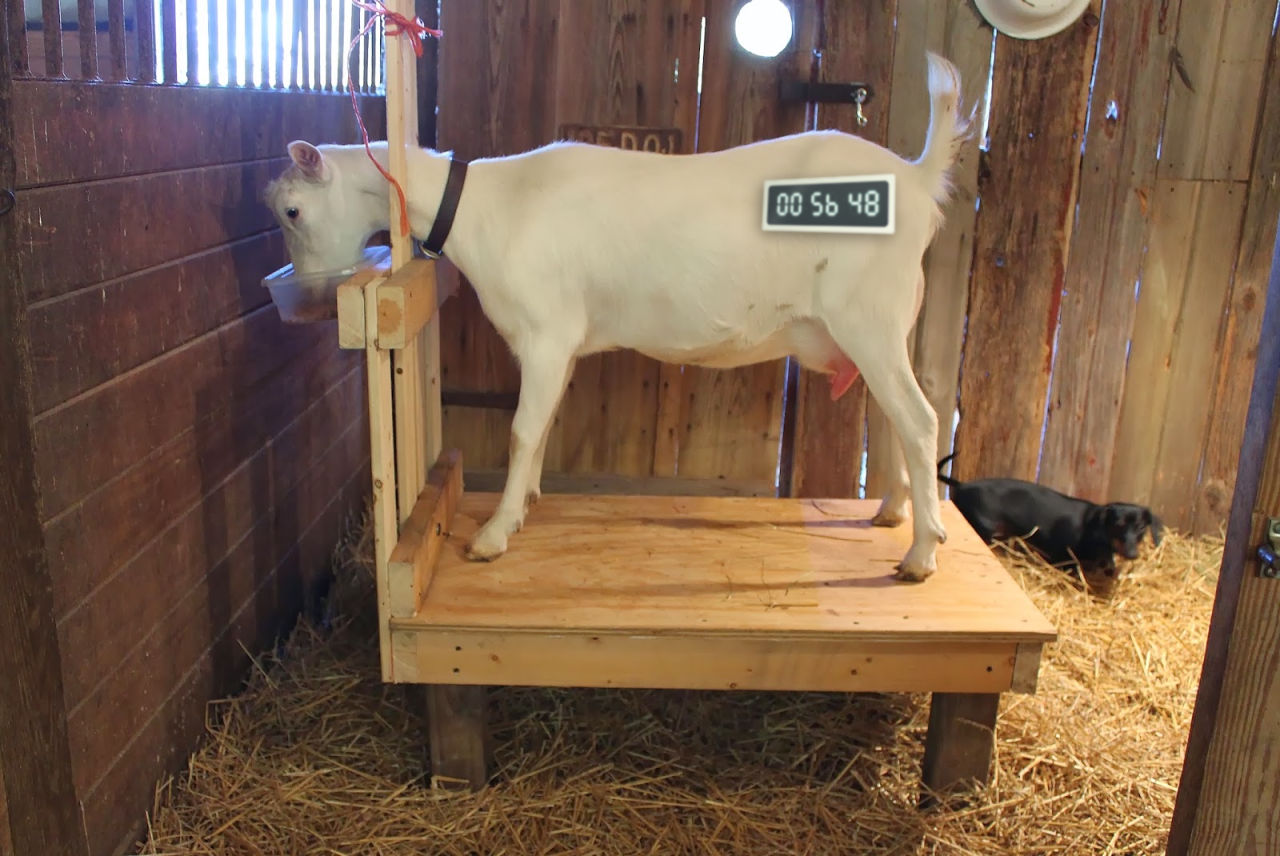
0 h 56 min 48 s
